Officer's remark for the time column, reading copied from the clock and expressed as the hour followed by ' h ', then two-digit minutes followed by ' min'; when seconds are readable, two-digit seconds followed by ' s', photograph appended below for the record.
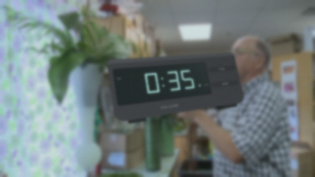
0 h 35 min
